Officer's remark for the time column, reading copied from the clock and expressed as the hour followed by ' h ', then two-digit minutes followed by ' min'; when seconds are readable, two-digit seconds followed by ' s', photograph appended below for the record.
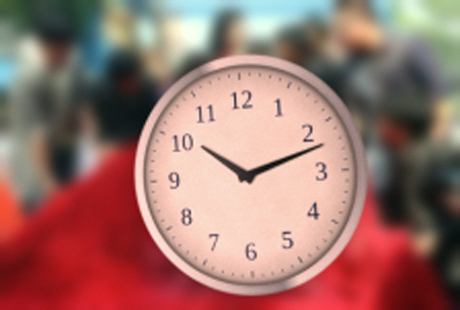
10 h 12 min
